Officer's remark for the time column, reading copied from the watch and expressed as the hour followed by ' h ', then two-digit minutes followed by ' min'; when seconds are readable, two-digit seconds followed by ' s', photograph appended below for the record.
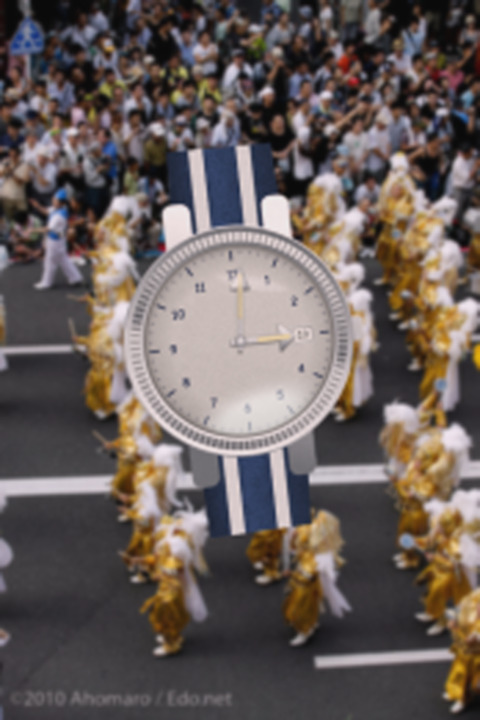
3 h 01 min
